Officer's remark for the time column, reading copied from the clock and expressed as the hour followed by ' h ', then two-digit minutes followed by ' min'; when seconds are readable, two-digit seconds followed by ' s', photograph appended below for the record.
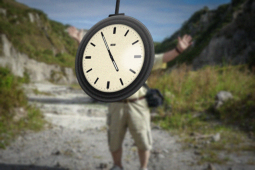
4 h 55 min
